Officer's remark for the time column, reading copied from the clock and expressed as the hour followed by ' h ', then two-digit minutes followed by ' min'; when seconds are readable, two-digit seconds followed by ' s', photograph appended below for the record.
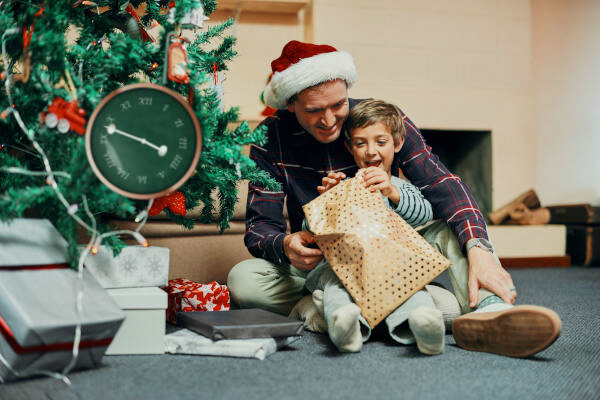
3 h 48 min
